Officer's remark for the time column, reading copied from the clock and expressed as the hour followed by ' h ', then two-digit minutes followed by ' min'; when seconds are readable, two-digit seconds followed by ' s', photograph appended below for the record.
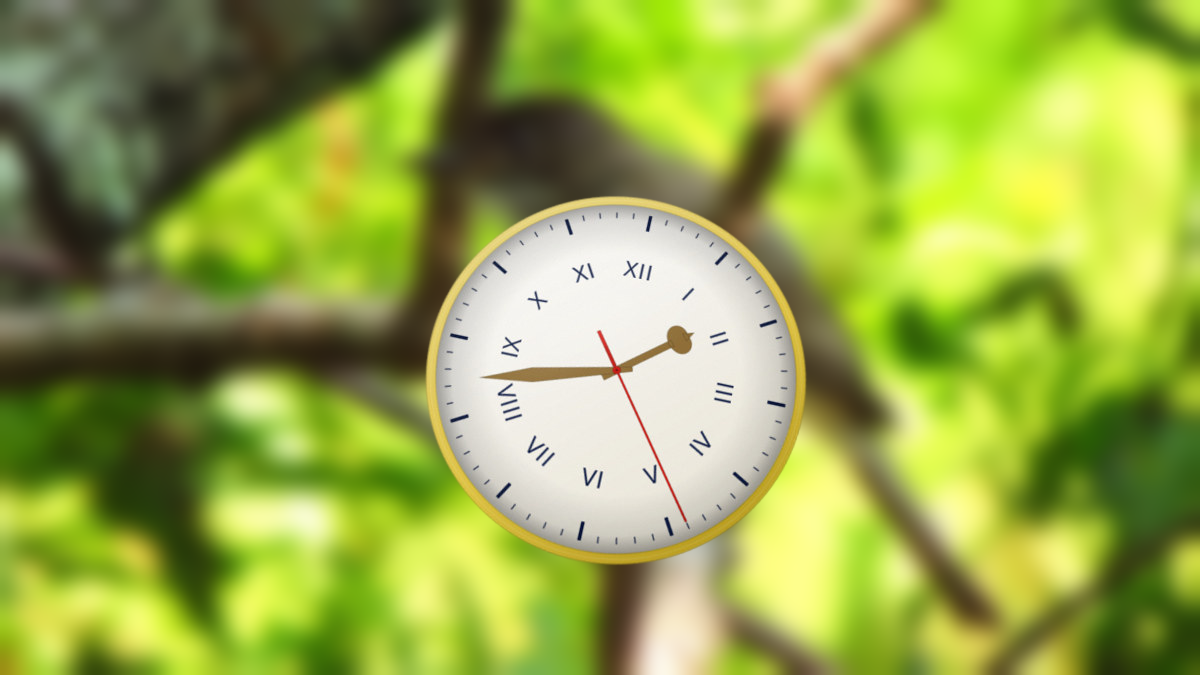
1 h 42 min 24 s
